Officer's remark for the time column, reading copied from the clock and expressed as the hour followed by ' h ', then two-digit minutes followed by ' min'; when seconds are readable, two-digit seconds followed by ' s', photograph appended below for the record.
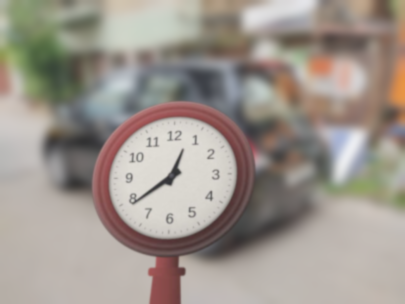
12 h 39 min
